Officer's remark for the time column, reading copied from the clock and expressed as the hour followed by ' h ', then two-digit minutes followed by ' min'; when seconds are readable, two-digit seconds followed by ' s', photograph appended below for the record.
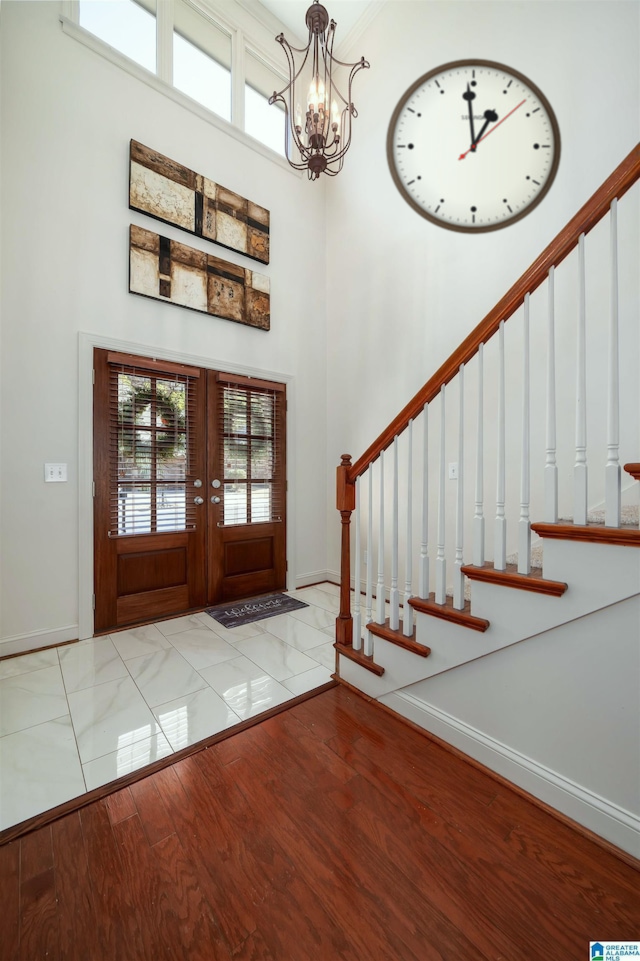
12 h 59 min 08 s
